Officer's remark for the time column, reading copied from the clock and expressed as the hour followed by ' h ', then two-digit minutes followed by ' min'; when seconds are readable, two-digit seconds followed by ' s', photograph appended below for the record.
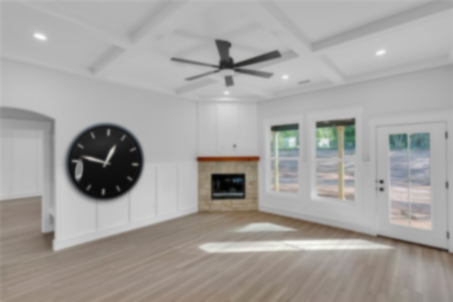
12 h 47 min
